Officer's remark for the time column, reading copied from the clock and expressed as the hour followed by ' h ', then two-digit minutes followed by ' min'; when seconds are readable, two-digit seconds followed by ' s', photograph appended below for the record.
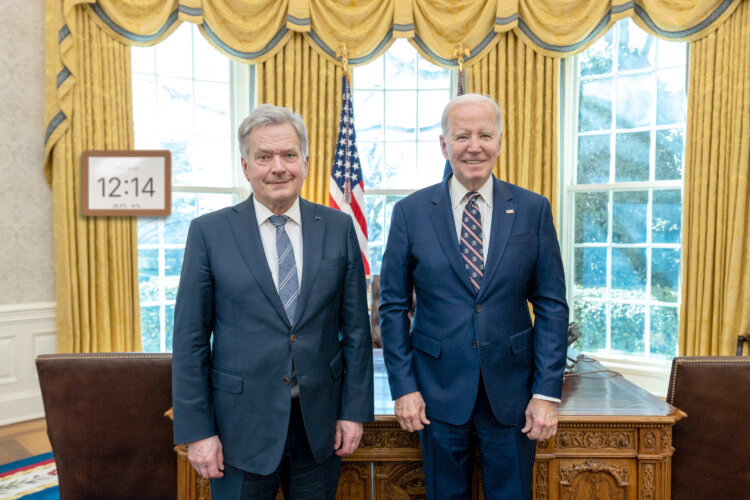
12 h 14 min
